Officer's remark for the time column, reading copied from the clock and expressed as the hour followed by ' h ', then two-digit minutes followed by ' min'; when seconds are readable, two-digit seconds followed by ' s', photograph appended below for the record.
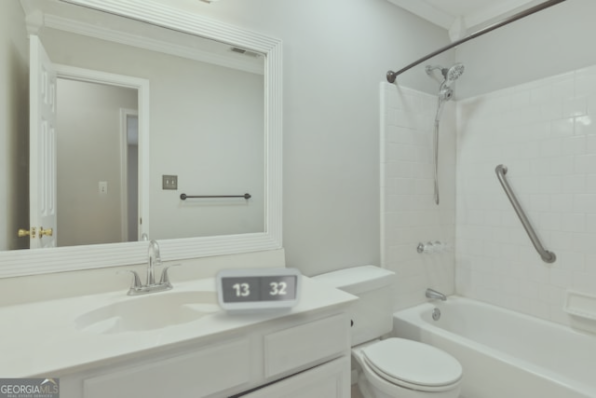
13 h 32 min
